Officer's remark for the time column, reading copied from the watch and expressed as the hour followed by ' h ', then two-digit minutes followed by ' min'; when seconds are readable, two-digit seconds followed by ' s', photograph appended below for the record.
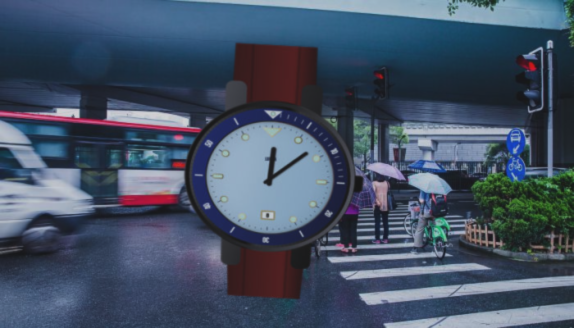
12 h 08 min
